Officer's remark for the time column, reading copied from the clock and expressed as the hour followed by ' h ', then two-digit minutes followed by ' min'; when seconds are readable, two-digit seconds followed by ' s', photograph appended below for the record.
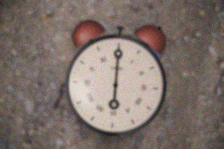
6 h 00 min
